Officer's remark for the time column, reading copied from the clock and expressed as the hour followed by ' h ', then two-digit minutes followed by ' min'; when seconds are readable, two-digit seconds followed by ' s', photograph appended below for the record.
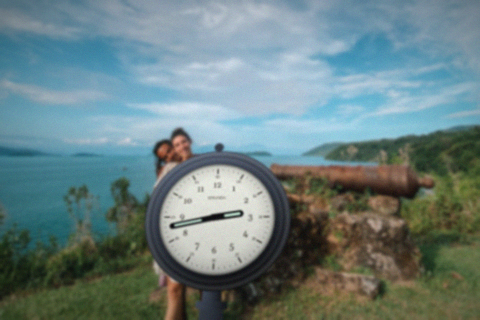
2 h 43 min
